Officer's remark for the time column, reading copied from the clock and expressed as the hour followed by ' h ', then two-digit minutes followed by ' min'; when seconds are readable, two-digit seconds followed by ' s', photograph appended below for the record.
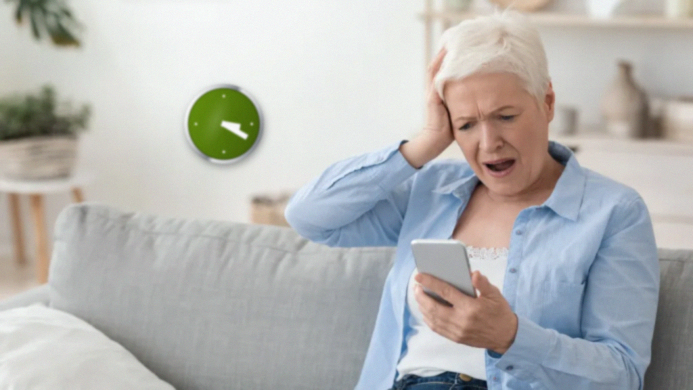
3 h 20 min
